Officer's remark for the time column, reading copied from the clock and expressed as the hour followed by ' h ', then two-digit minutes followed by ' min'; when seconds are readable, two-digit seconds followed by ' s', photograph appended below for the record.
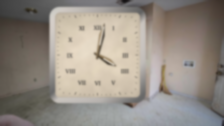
4 h 02 min
